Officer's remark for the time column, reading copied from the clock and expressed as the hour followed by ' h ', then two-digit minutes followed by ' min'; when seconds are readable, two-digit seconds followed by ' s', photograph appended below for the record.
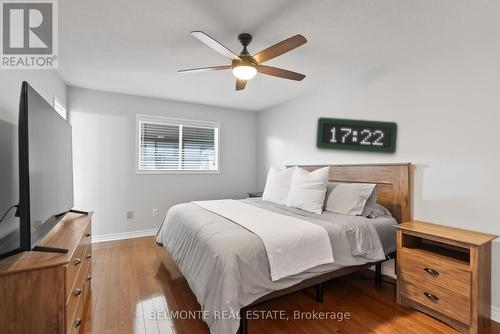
17 h 22 min
